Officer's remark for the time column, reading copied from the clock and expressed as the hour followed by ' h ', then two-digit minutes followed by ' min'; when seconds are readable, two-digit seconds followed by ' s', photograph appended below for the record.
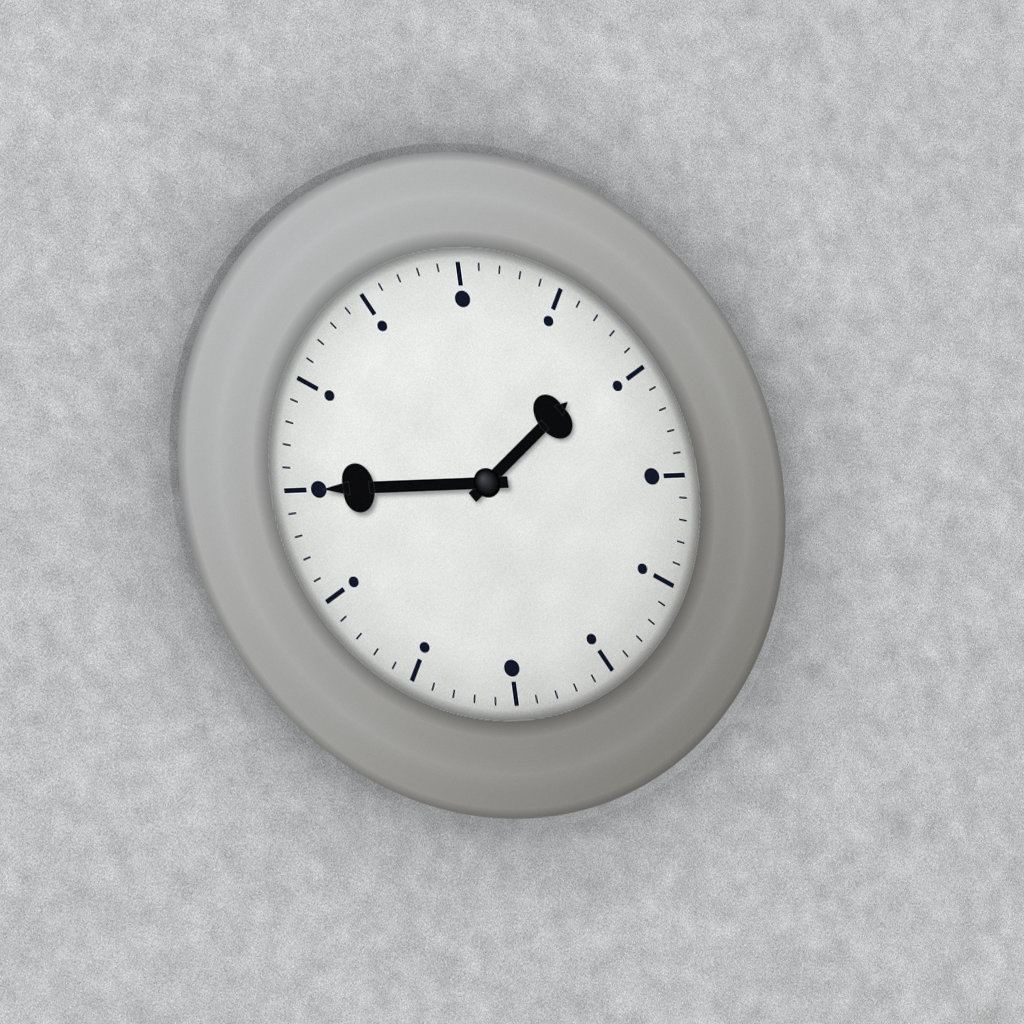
1 h 45 min
